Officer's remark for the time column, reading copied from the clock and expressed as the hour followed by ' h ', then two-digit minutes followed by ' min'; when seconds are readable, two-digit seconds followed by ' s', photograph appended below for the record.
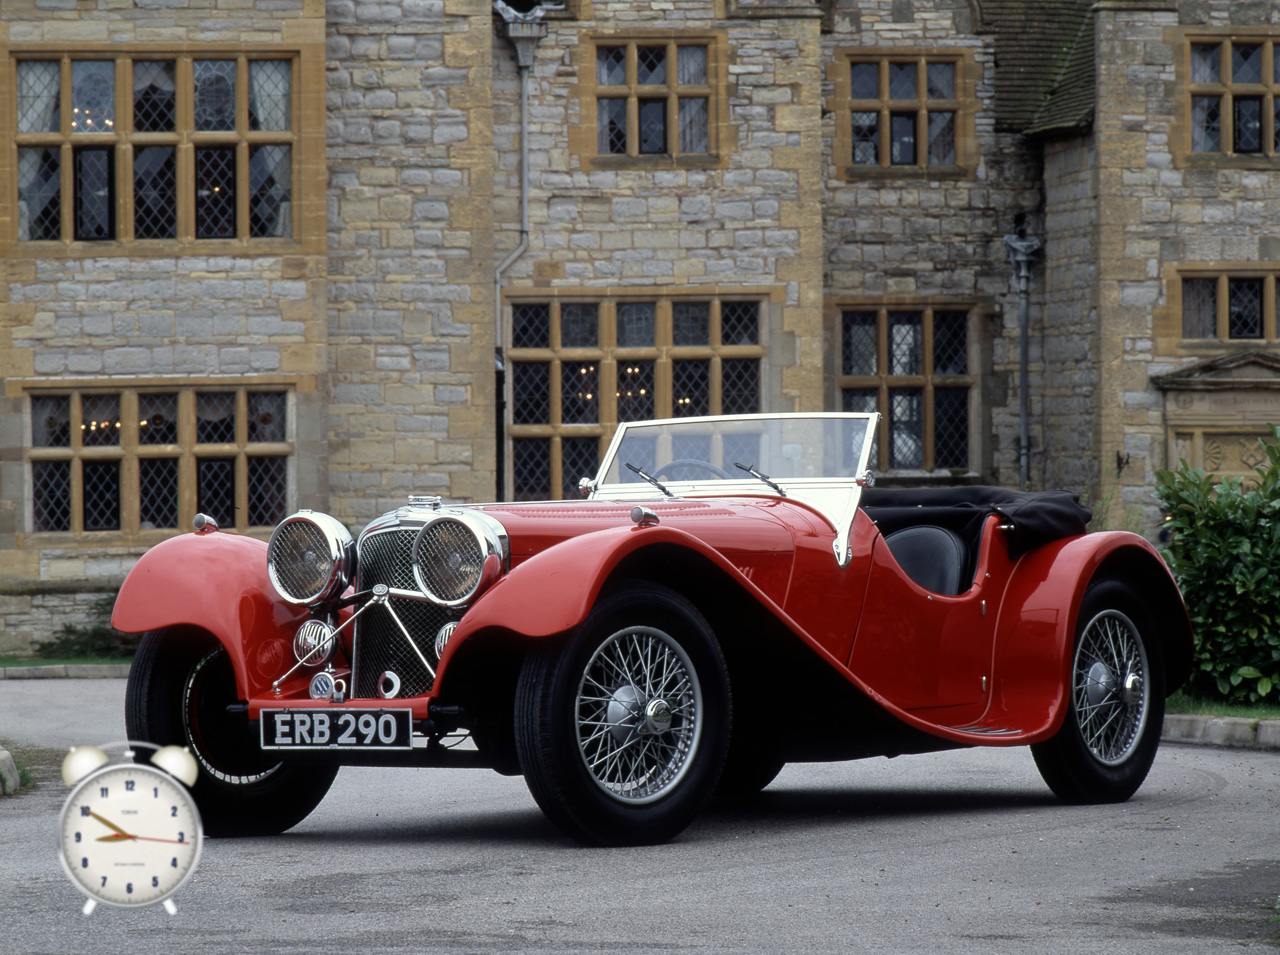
8 h 50 min 16 s
